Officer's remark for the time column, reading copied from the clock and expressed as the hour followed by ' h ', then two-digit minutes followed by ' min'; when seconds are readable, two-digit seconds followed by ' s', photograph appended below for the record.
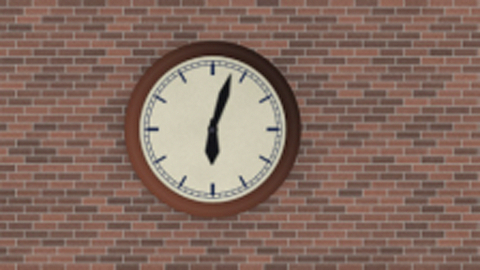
6 h 03 min
